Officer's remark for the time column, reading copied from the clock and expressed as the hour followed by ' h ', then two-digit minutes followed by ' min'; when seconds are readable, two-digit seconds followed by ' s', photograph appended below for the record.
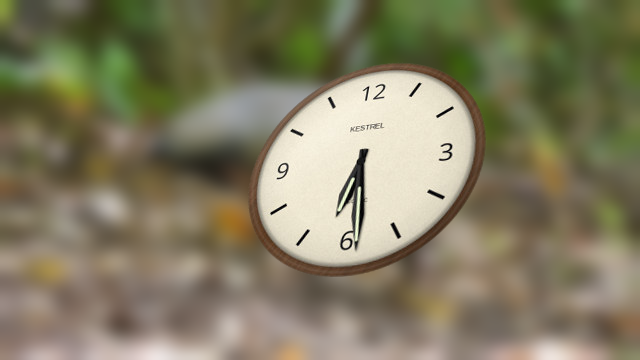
6 h 29 min
